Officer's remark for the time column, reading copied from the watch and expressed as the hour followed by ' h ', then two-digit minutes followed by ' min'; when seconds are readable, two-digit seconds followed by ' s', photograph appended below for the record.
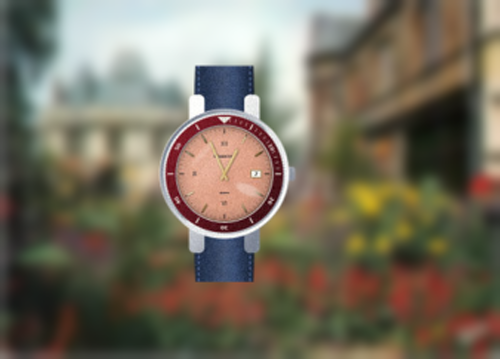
12 h 56 min
